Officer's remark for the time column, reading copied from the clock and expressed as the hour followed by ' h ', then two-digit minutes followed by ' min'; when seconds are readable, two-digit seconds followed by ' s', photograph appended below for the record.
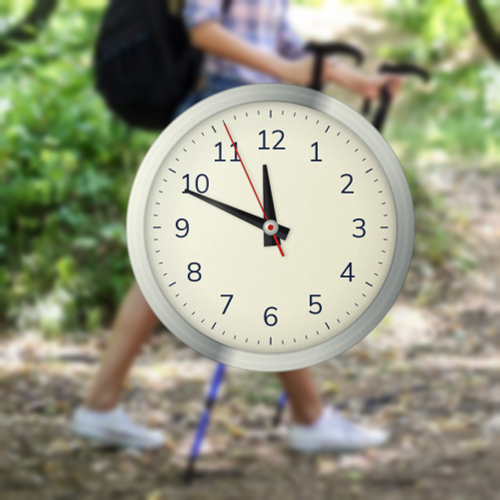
11 h 48 min 56 s
